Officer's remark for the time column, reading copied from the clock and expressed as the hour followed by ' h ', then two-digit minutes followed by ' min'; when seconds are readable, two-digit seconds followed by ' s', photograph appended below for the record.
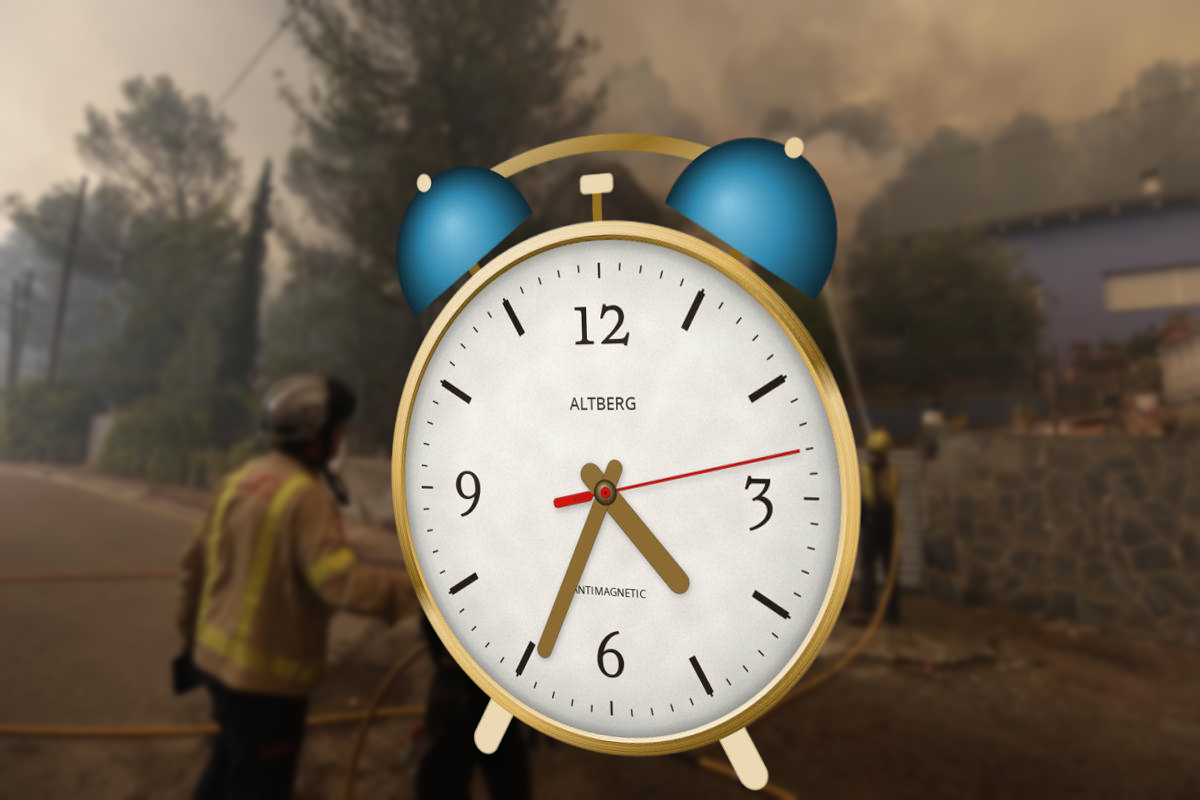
4 h 34 min 13 s
